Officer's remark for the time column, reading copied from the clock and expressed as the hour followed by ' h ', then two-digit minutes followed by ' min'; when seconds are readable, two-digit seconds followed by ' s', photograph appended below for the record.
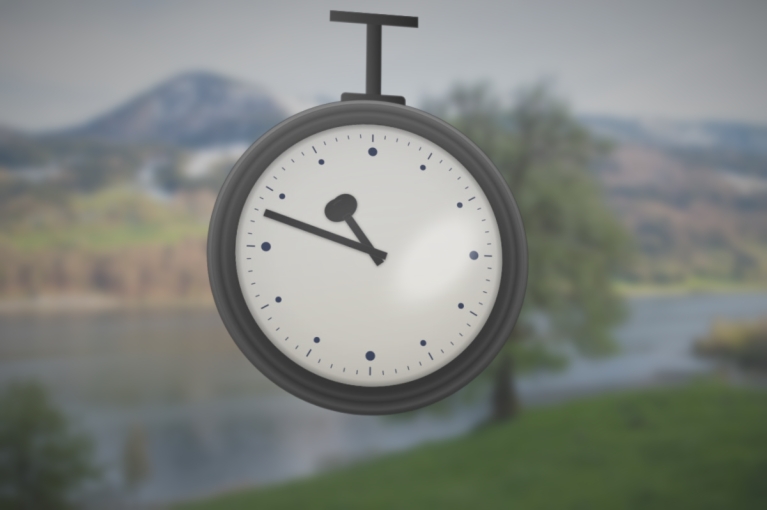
10 h 48 min
